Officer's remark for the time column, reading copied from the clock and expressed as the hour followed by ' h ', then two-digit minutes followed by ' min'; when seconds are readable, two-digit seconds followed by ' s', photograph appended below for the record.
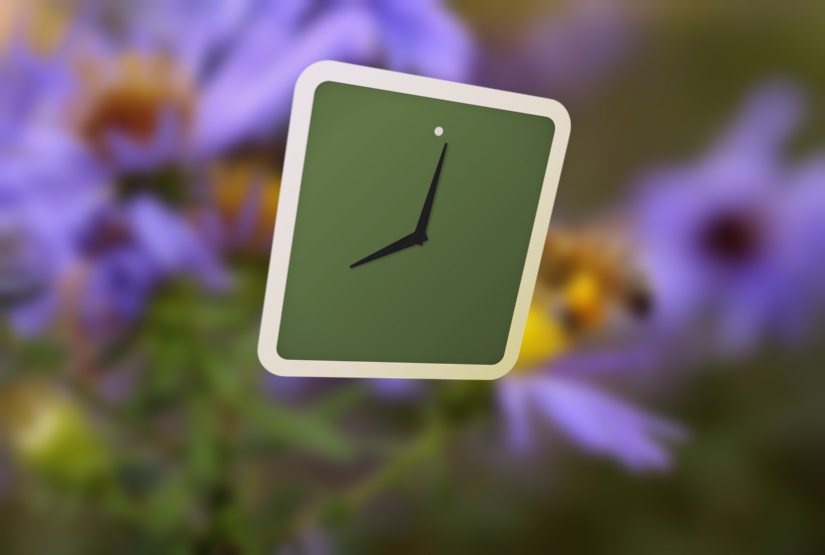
8 h 01 min
